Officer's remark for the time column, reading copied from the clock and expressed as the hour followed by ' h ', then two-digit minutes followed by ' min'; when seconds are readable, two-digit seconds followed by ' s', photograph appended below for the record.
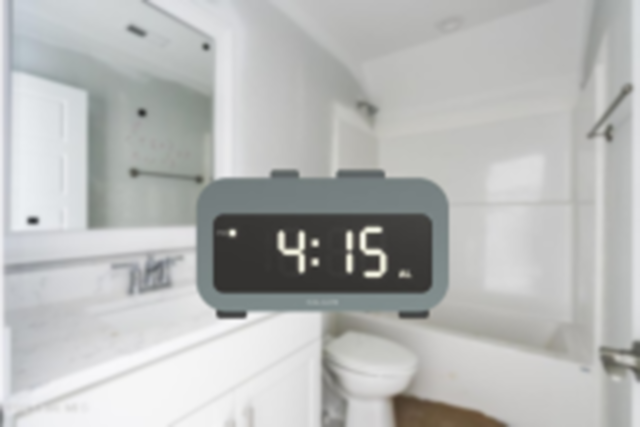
4 h 15 min
